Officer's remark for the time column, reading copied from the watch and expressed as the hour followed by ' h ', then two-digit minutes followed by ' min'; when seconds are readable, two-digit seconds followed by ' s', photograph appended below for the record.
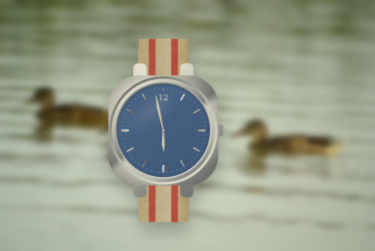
5 h 58 min
